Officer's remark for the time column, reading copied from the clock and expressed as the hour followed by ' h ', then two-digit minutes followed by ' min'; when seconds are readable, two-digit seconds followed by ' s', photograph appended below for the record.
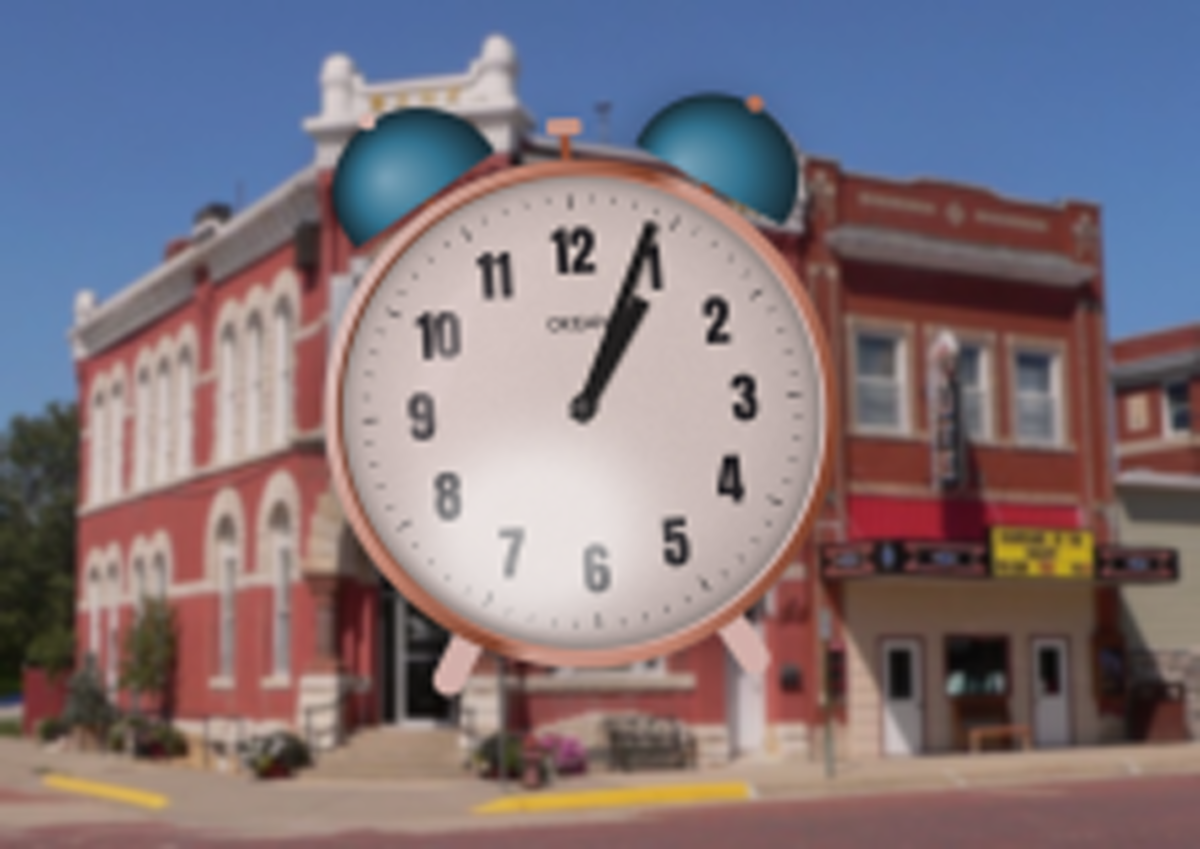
1 h 04 min
